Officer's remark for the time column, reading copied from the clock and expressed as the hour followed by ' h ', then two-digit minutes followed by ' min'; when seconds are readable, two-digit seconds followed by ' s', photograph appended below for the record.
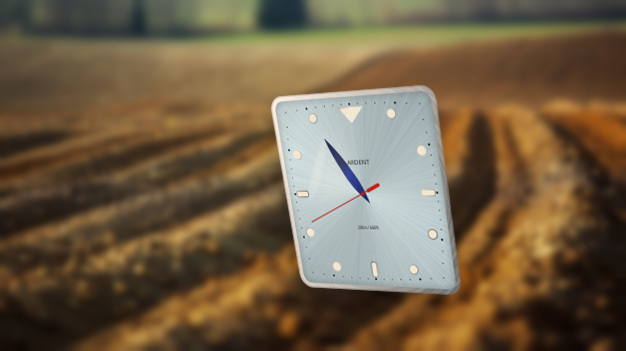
10 h 54 min 41 s
